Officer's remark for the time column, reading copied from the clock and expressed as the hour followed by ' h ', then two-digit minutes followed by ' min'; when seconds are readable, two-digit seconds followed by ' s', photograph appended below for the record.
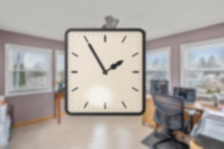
1 h 55 min
